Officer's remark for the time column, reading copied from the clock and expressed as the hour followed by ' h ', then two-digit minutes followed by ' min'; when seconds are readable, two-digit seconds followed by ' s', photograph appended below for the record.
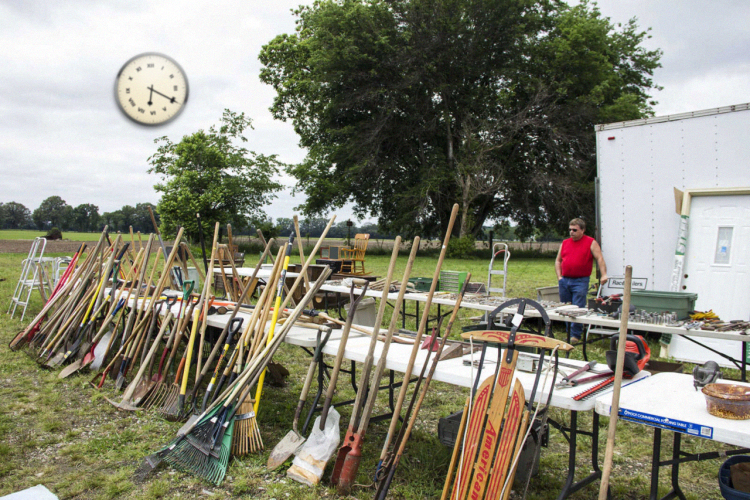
6 h 20 min
